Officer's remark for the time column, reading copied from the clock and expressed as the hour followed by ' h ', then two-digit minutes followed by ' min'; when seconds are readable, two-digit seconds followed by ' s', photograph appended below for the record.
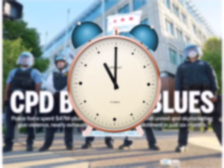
11 h 00 min
